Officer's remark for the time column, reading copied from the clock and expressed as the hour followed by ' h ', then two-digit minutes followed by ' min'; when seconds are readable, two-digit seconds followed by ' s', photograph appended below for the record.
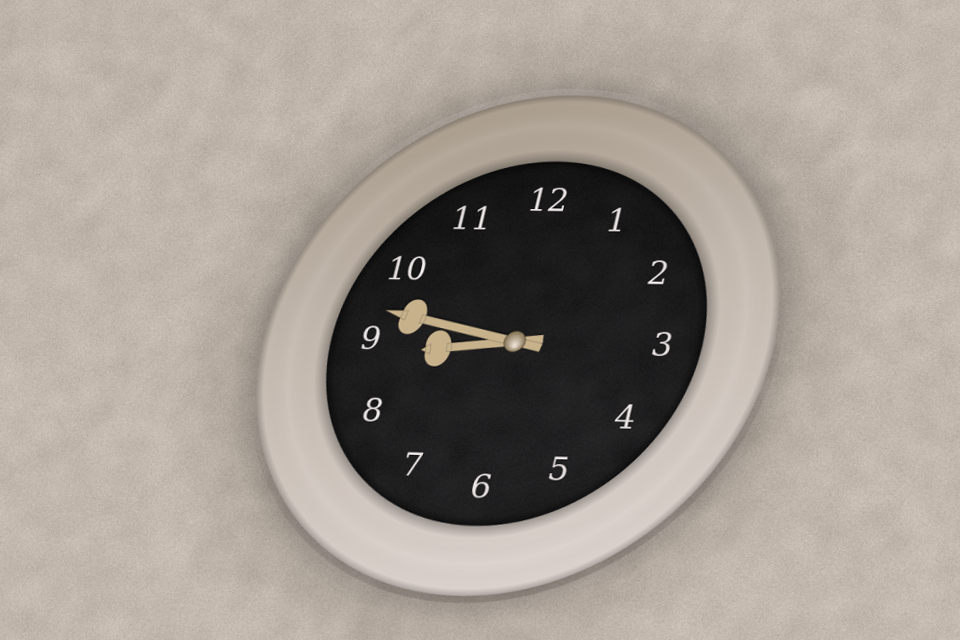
8 h 47 min
